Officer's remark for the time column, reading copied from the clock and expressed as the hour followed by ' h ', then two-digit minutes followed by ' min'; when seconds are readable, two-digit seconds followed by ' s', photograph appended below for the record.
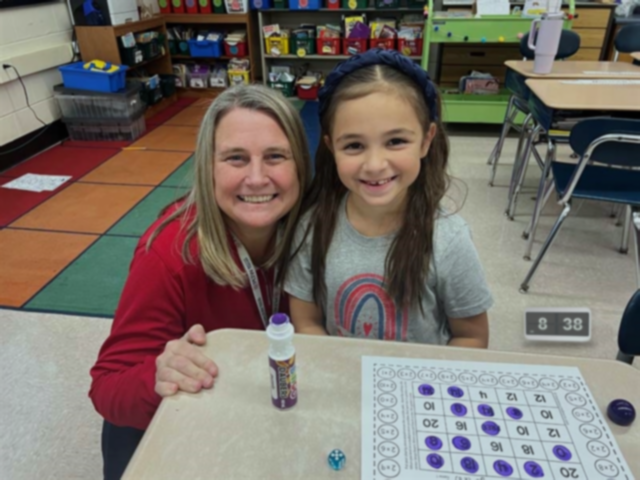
8 h 38 min
